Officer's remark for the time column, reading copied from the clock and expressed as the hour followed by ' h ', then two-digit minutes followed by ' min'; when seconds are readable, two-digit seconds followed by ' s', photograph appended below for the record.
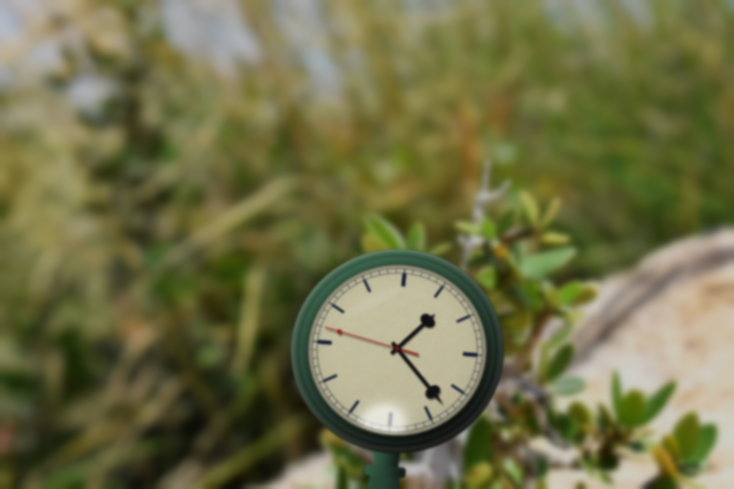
1 h 22 min 47 s
